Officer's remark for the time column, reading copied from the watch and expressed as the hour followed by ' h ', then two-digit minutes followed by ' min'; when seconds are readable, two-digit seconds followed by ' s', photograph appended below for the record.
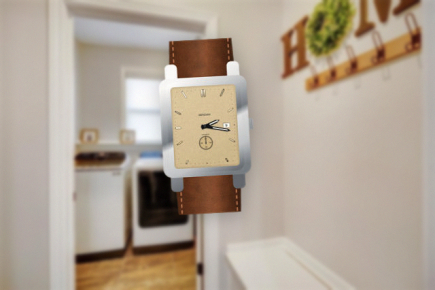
2 h 17 min
